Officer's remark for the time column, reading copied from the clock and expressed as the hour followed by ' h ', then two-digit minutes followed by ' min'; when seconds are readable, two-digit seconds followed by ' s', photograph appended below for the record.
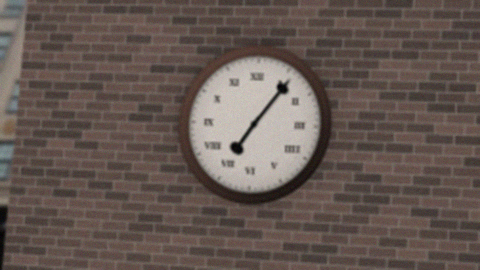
7 h 06 min
